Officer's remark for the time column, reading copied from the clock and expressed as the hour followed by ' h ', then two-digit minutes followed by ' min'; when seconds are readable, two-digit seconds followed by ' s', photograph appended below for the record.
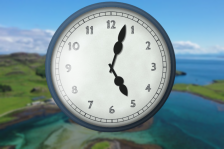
5 h 03 min
